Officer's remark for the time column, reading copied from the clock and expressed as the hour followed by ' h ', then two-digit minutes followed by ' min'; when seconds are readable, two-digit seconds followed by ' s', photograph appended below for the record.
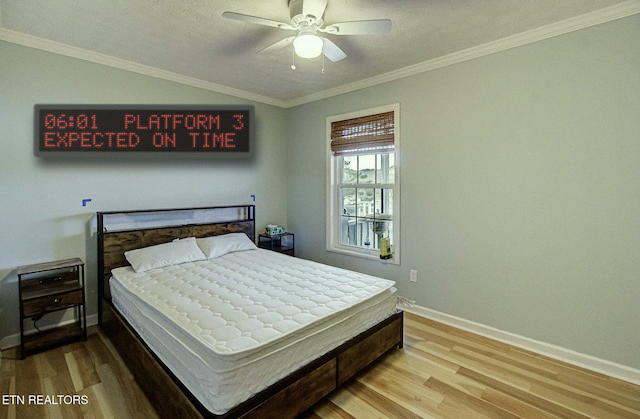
6 h 01 min
